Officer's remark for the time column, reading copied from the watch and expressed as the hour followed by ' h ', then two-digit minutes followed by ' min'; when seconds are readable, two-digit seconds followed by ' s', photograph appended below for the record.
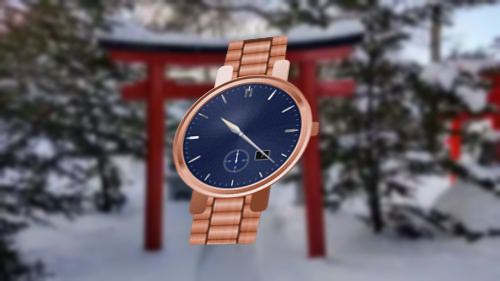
10 h 22 min
